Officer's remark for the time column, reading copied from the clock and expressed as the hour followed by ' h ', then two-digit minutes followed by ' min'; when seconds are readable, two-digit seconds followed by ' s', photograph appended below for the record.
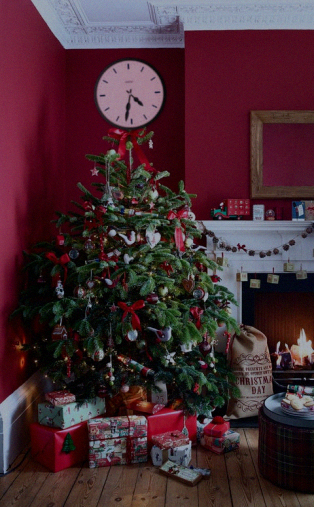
4 h 32 min
